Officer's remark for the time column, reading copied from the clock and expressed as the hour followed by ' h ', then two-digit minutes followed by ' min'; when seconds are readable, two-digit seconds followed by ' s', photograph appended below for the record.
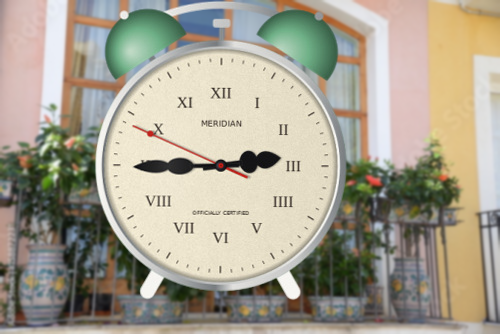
2 h 44 min 49 s
